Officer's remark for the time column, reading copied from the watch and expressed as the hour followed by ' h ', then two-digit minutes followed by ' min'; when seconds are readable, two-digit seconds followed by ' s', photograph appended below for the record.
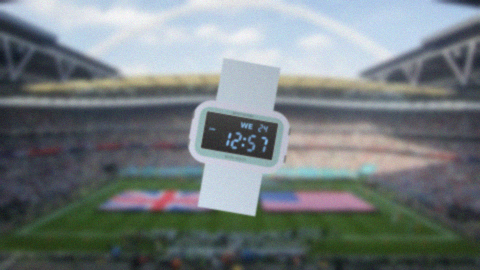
12 h 57 min
